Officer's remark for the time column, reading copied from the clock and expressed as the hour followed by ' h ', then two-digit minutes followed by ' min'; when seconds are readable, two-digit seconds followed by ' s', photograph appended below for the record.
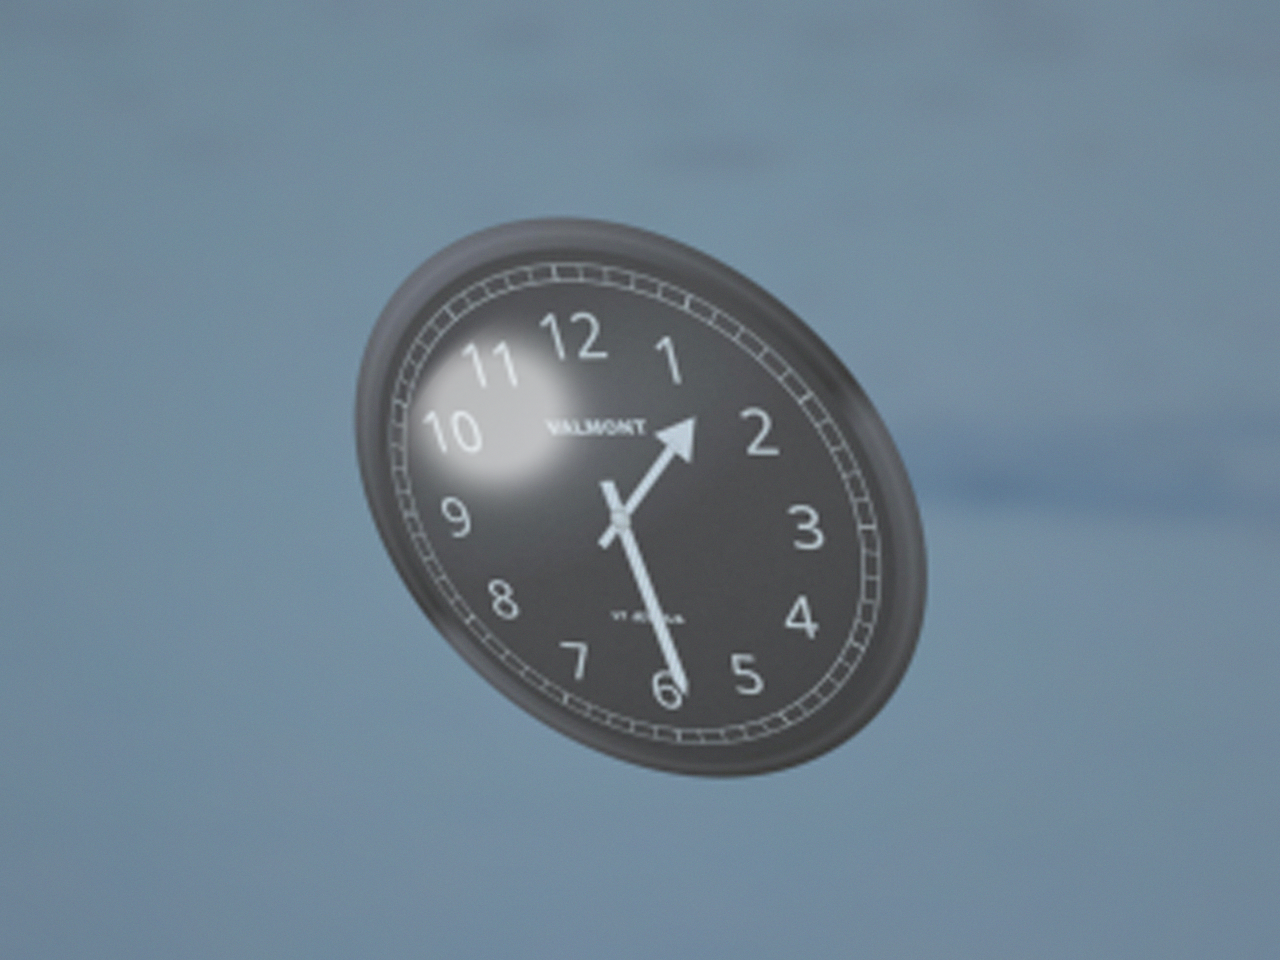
1 h 29 min
